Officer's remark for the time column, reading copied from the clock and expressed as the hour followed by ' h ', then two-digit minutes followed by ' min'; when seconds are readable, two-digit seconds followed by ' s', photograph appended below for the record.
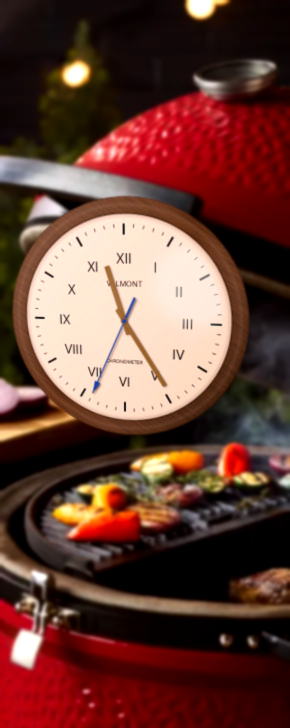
11 h 24 min 34 s
